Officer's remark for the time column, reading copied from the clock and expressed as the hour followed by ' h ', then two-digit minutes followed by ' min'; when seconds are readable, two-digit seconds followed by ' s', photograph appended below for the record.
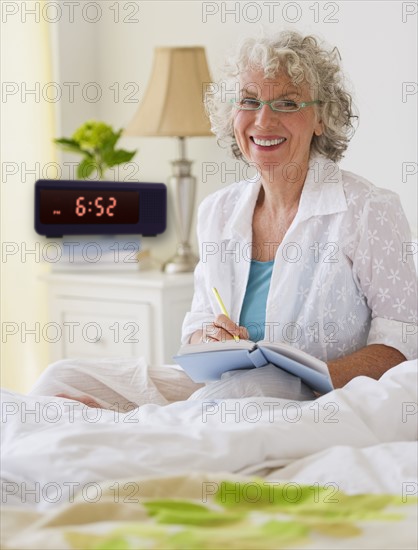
6 h 52 min
